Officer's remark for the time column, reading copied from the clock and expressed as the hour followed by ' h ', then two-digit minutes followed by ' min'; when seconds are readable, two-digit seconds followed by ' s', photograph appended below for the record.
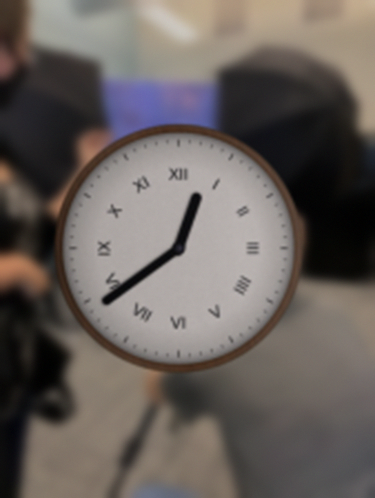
12 h 39 min
